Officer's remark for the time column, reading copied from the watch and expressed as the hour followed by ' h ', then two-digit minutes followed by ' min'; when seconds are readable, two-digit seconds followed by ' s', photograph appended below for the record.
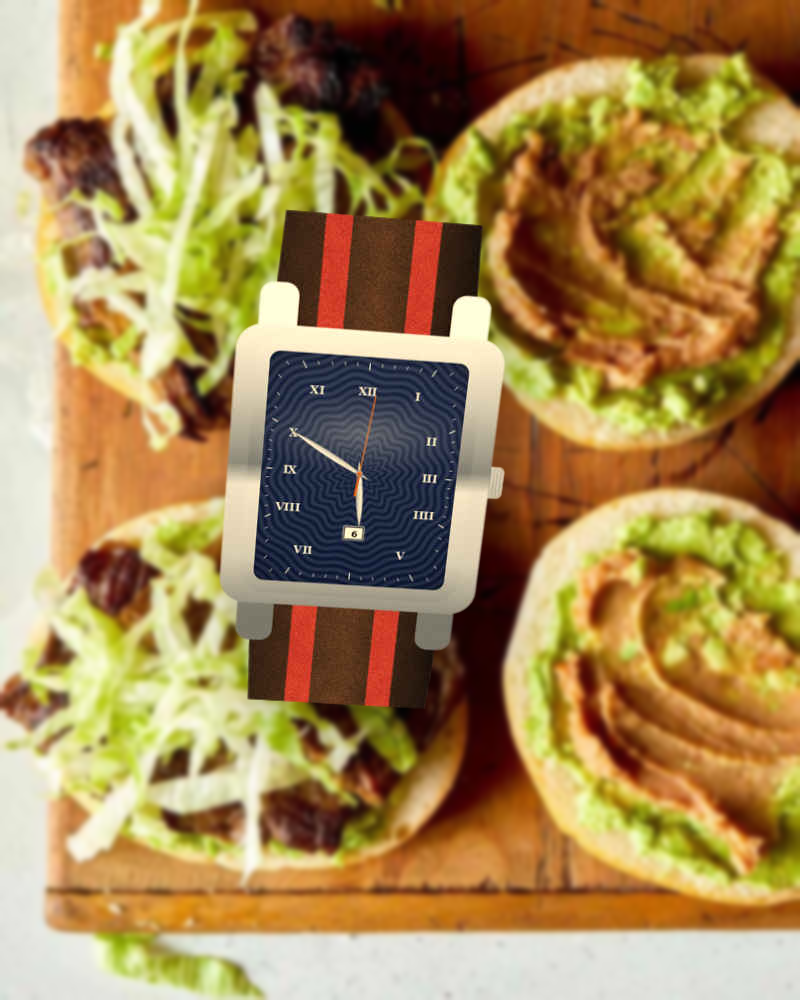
5 h 50 min 01 s
